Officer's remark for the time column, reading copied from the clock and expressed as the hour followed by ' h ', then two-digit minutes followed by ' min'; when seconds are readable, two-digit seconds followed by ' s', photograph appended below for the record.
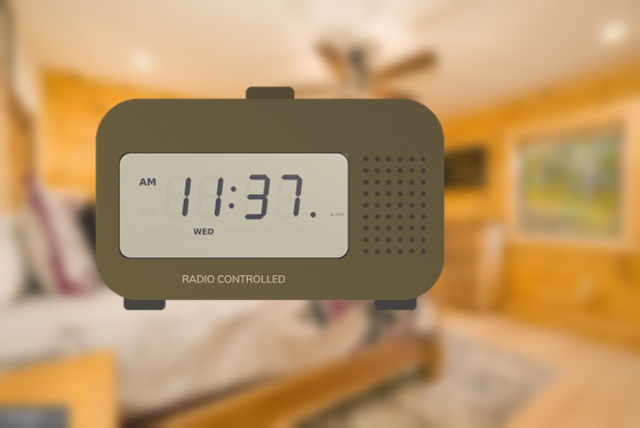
11 h 37 min
